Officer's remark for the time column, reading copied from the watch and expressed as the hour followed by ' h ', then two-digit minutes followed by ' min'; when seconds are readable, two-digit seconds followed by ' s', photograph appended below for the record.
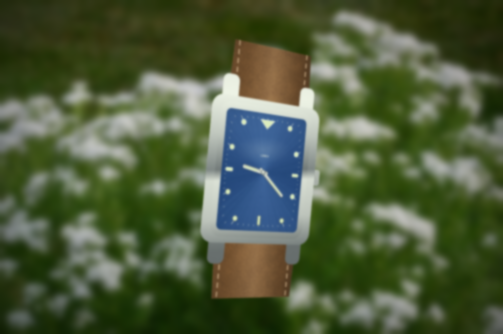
9 h 22 min
